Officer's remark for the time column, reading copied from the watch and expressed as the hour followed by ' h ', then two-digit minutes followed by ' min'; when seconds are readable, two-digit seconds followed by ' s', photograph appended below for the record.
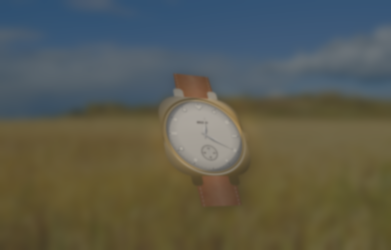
12 h 20 min
